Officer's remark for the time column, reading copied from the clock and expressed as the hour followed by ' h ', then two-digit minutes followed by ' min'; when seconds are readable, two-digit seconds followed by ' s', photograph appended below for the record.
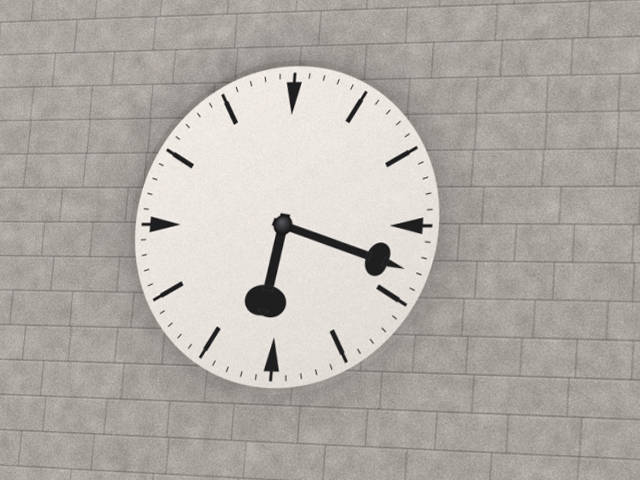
6 h 18 min
